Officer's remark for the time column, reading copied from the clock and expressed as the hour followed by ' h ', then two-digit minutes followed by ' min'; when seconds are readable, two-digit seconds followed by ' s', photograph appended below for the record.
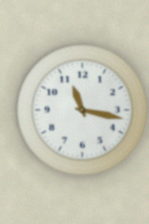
11 h 17 min
